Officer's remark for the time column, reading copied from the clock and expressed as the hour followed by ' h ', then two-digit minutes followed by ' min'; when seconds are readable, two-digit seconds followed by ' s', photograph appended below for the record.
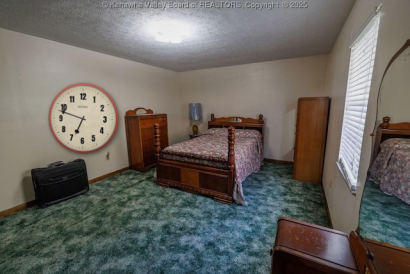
6 h 48 min
